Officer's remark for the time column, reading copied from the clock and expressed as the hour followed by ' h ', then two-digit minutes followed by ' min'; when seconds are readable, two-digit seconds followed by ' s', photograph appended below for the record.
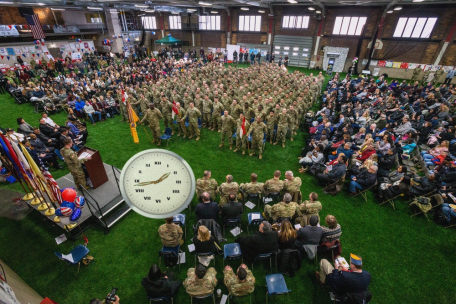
1 h 43 min
